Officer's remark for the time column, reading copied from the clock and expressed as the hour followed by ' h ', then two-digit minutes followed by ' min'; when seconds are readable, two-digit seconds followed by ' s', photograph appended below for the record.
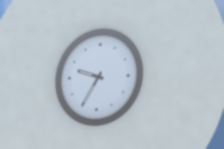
9 h 35 min
